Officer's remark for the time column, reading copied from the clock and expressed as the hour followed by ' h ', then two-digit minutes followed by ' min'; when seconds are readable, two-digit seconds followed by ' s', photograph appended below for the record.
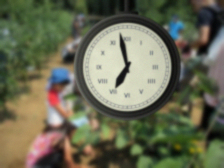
6 h 58 min
